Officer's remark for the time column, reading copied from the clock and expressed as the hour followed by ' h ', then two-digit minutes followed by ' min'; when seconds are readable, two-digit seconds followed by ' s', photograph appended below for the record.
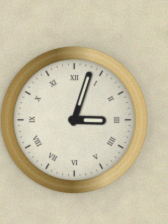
3 h 03 min
